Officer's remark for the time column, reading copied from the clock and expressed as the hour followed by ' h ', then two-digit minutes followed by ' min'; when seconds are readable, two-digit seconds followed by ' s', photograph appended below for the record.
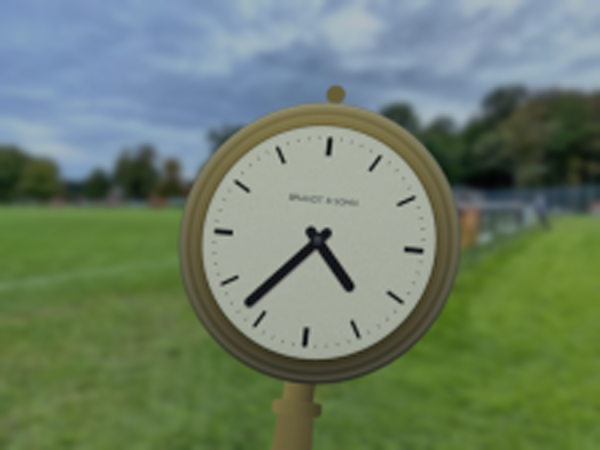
4 h 37 min
